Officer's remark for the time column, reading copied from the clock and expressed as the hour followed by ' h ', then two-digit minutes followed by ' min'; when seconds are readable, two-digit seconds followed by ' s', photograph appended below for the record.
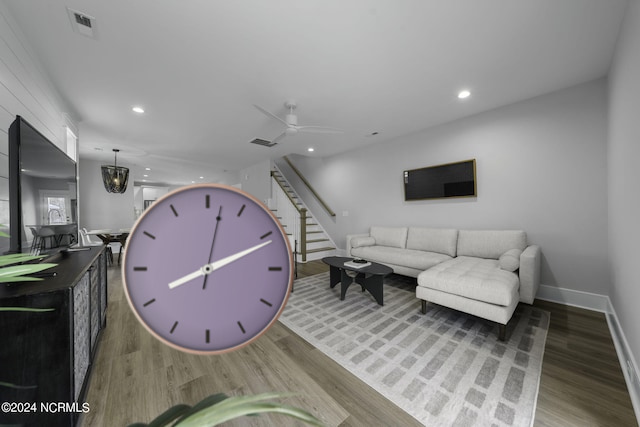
8 h 11 min 02 s
